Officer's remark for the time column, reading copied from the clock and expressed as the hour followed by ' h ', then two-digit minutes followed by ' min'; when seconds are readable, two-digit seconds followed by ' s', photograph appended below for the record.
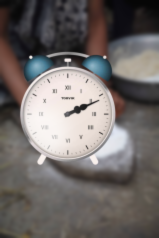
2 h 11 min
